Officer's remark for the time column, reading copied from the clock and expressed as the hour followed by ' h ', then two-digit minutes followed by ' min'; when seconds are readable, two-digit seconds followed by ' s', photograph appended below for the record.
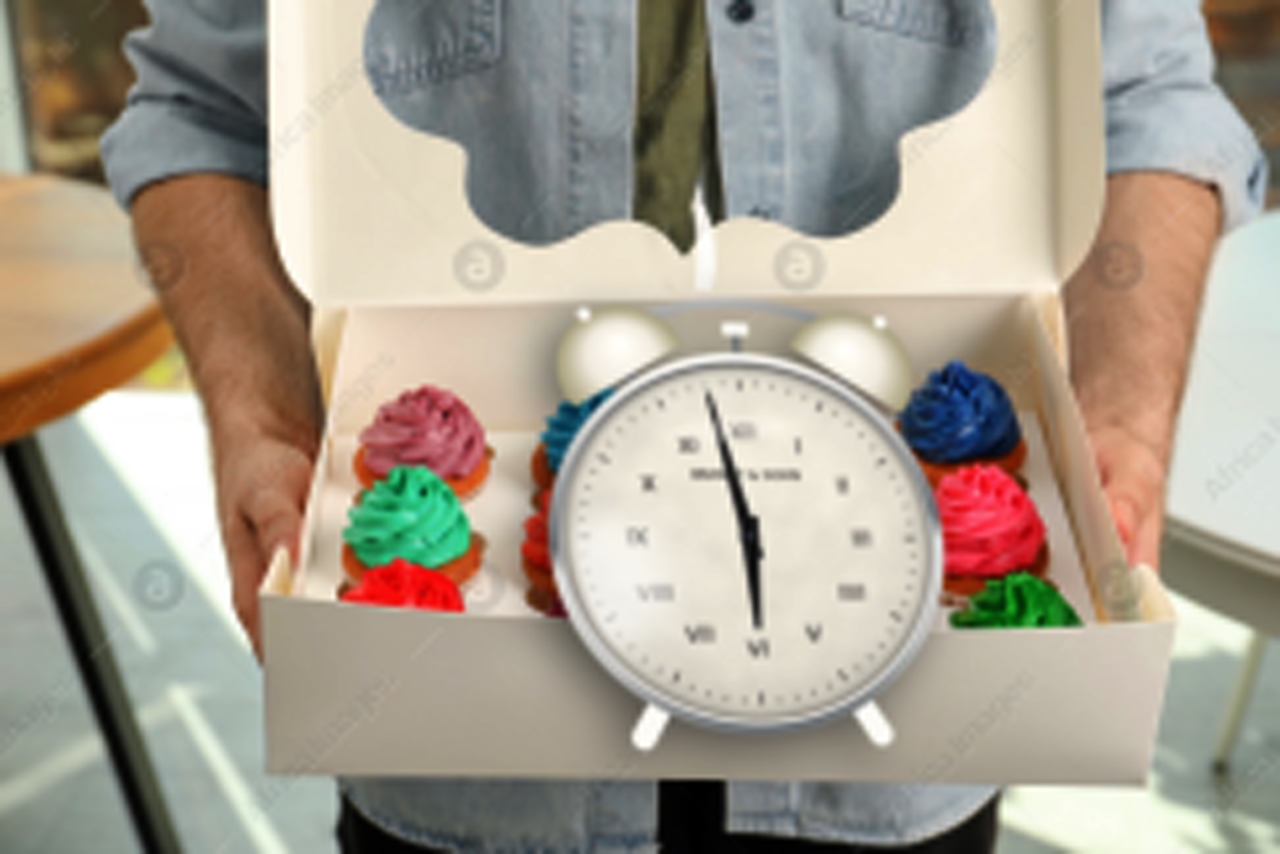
5 h 58 min
